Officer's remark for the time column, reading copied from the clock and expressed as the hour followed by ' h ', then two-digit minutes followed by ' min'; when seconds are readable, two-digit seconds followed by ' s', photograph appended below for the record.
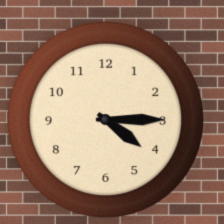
4 h 15 min
